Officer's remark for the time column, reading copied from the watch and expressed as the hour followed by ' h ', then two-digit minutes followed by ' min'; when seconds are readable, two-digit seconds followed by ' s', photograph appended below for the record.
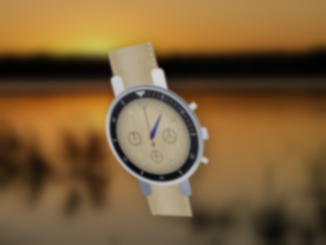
1 h 06 min
